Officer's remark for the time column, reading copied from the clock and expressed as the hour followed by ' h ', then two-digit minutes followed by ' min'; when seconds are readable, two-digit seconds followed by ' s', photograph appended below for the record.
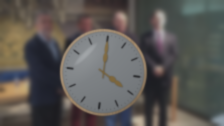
4 h 00 min
